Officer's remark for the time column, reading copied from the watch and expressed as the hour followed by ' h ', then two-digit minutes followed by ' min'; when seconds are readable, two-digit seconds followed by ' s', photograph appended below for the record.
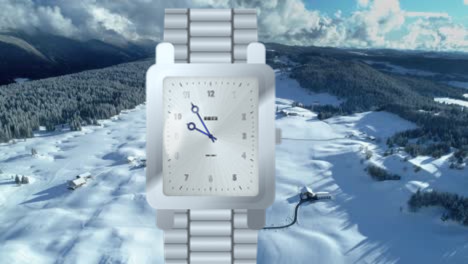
9 h 55 min
